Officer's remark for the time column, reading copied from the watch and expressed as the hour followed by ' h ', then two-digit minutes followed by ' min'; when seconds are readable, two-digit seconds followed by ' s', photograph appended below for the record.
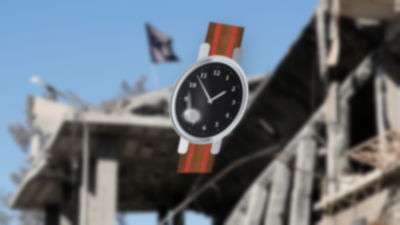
1 h 53 min
